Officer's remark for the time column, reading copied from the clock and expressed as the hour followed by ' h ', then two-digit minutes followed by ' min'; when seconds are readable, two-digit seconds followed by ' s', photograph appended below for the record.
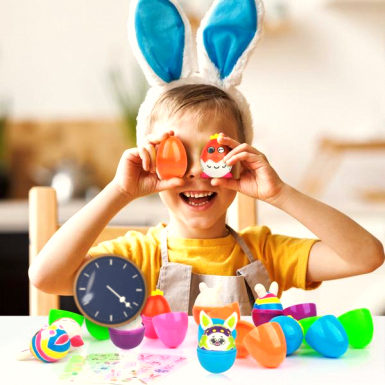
4 h 22 min
